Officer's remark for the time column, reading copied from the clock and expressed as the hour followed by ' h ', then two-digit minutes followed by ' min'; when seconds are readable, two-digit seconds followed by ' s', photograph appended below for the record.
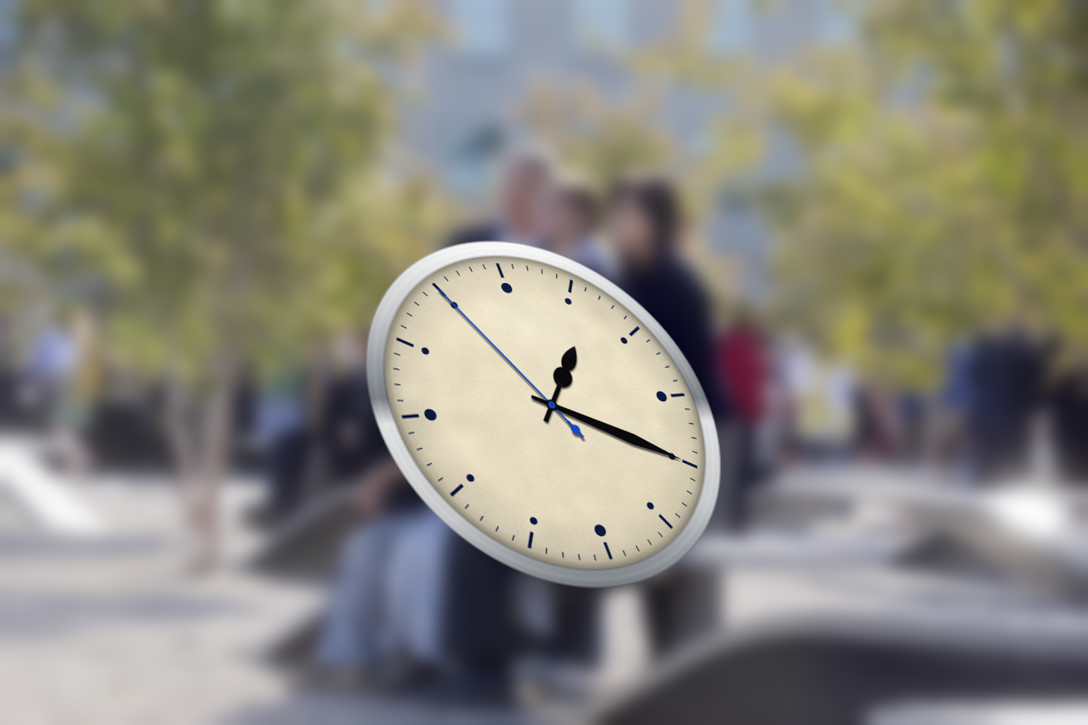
1 h 19 min 55 s
